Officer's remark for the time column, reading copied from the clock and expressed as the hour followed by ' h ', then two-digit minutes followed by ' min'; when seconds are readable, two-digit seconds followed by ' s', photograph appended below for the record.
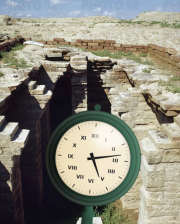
5 h 13 min
